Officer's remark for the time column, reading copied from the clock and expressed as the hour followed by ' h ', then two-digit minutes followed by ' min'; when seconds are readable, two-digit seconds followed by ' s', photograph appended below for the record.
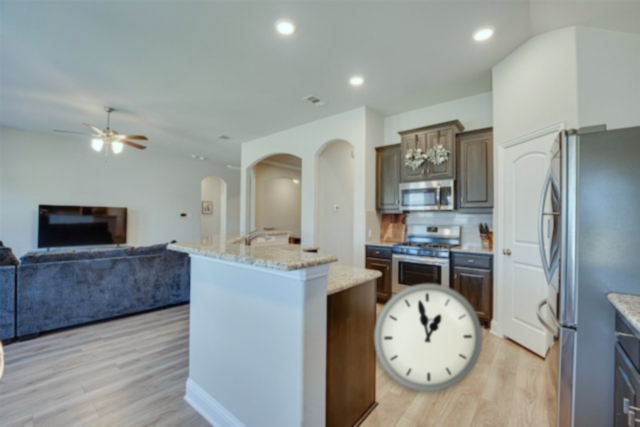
12 h 58 min
